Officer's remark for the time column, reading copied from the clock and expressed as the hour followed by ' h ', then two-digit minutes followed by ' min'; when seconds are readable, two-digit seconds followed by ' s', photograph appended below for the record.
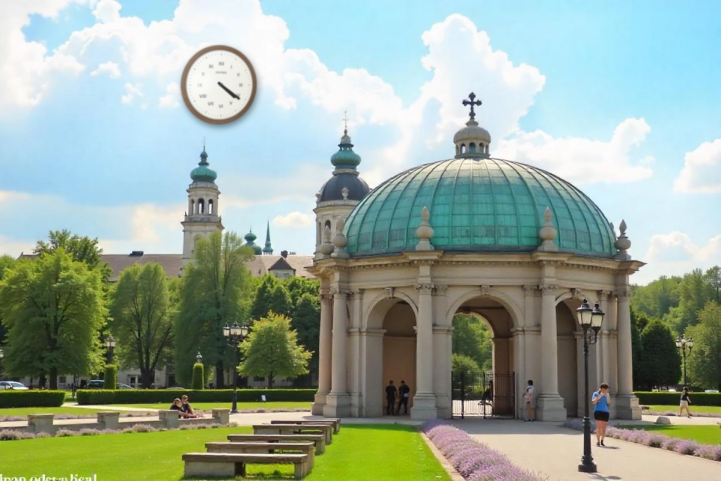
4 h 21 min
